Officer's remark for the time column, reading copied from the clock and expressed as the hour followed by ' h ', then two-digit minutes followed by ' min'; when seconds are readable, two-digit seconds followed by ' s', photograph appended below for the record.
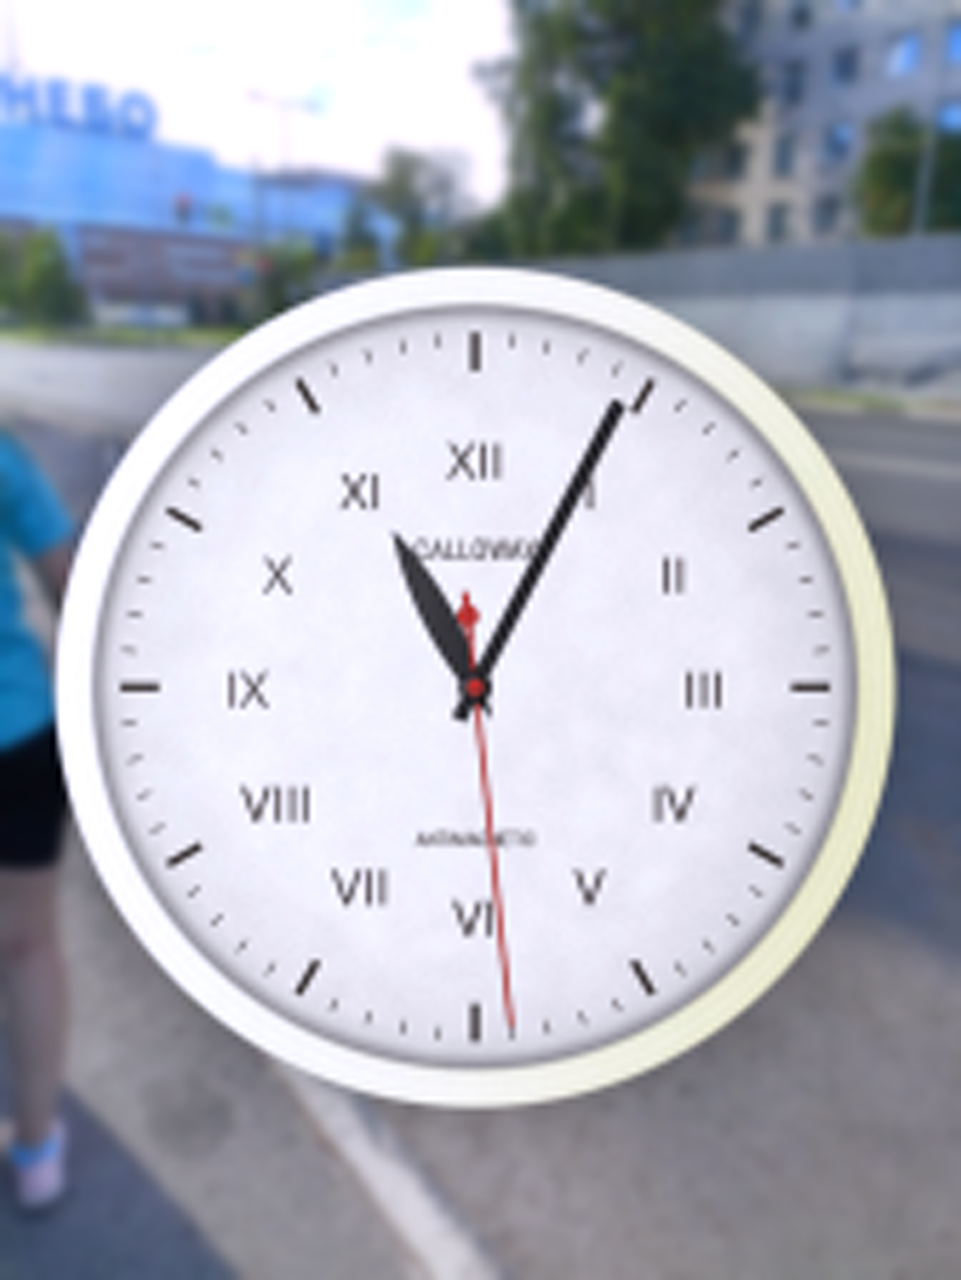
11 h 04 min 29 s
